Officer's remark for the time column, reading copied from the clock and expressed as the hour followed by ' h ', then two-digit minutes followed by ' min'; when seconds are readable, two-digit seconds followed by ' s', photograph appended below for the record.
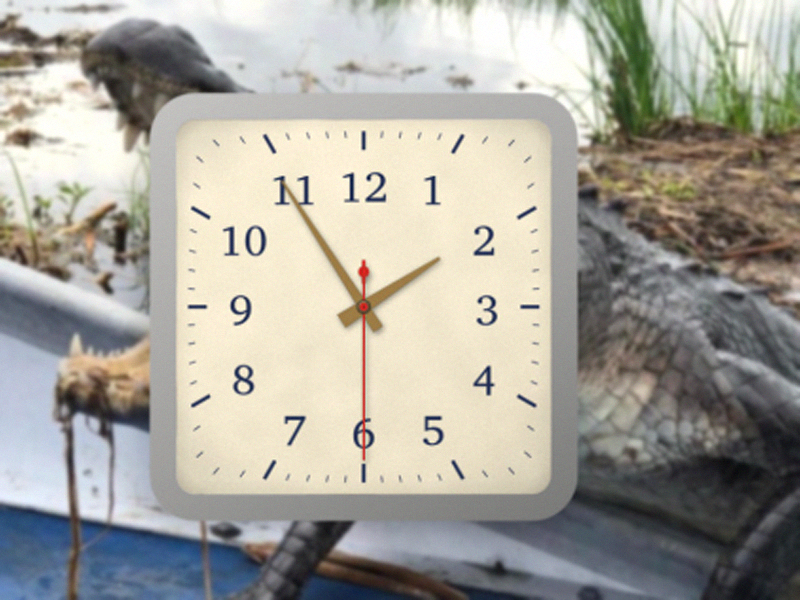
1 h 54 min 30 s
